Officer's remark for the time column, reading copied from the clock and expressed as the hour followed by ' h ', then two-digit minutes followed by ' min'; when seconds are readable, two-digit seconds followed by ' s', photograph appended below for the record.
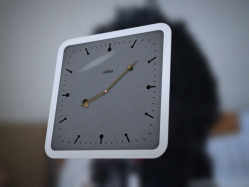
8 h 08 min
